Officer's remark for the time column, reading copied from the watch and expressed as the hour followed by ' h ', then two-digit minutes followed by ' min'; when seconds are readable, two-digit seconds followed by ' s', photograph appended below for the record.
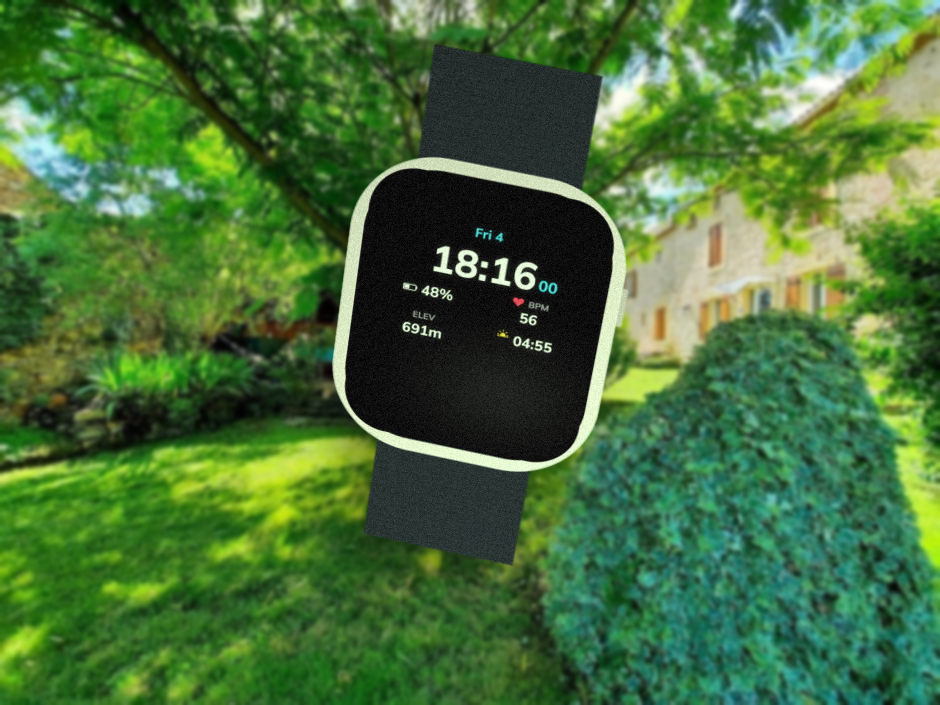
18 h 16 min 00 s
